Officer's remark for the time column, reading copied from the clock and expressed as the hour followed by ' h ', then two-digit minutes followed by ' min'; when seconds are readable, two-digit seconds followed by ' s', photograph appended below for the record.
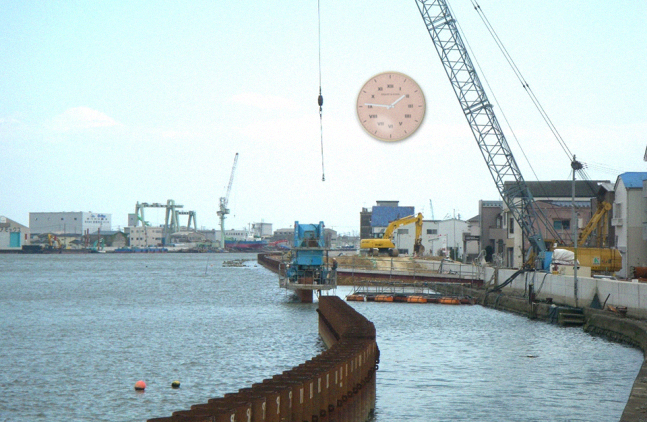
1 h 46 min
